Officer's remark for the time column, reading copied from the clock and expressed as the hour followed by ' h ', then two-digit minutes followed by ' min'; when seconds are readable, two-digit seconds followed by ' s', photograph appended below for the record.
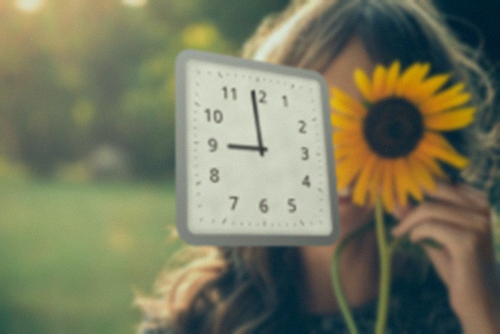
8 h 59 min
